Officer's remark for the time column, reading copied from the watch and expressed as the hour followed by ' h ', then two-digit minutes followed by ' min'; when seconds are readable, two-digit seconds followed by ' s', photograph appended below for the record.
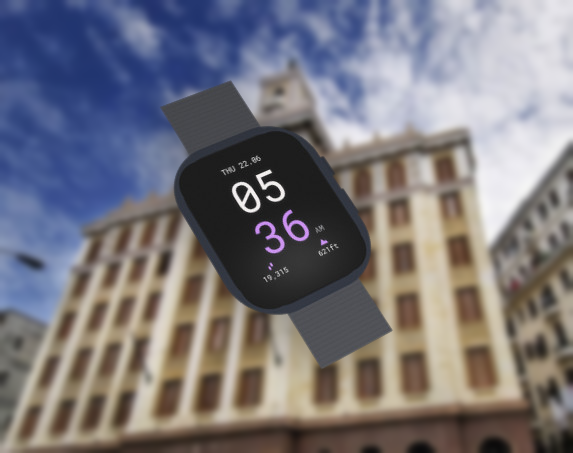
5 h 36 min
